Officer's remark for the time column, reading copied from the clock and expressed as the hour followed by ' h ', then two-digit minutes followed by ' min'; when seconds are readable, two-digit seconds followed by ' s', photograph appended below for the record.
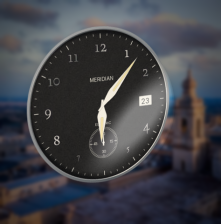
6 h 07 min
